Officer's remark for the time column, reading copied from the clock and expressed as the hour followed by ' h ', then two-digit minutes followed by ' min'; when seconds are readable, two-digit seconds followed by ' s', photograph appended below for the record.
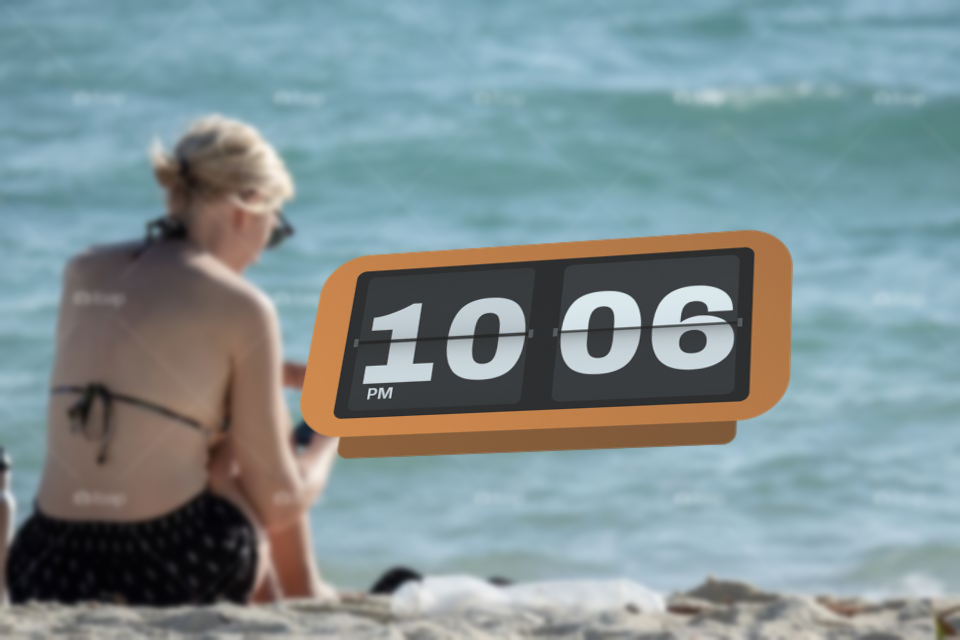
10 h 06 min
